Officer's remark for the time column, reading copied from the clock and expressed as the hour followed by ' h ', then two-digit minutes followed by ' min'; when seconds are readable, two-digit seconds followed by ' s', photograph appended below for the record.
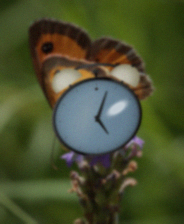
5 h 03 min
